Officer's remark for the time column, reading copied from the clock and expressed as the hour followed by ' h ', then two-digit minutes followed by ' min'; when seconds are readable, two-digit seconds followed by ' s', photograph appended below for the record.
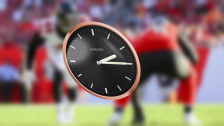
2 h 15 min
